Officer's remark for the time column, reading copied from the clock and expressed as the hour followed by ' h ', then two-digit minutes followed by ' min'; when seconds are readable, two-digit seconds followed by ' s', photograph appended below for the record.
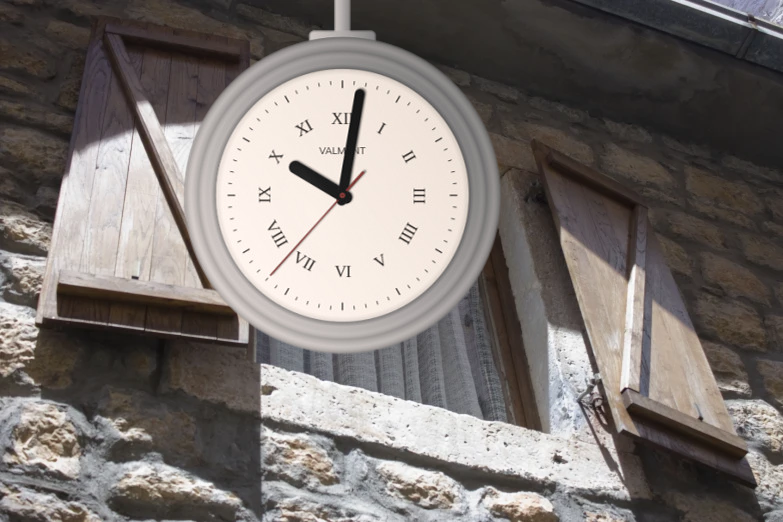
10 h 01 min 37 s
